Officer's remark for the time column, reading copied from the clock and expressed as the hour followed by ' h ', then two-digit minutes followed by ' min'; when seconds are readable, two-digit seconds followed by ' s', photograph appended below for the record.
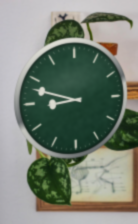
8 h 48 min
